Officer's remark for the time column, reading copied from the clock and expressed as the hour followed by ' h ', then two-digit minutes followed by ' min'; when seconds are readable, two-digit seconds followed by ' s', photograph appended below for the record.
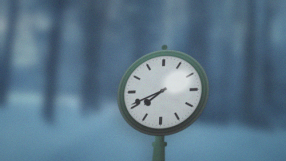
7 h 41 min
